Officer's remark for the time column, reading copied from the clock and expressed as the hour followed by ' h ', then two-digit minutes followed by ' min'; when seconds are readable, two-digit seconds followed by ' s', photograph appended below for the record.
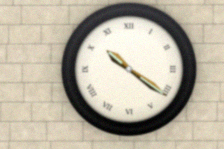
10 h 21 min
